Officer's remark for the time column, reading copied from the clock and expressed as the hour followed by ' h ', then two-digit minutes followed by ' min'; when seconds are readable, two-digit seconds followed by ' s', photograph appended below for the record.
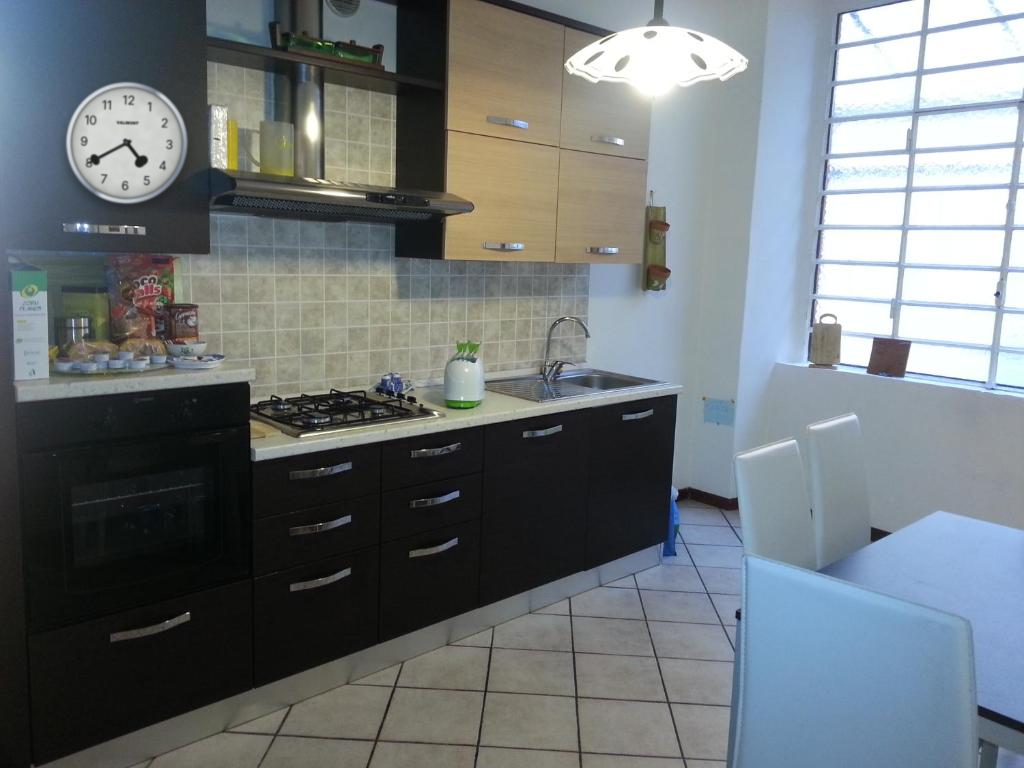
4 h 40 min
